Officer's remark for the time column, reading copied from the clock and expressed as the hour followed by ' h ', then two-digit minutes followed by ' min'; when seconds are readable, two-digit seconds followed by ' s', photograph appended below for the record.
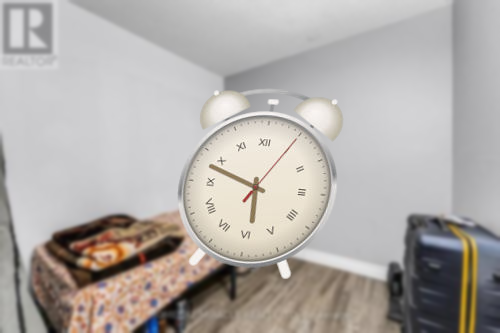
5 h 48 min 05 s
